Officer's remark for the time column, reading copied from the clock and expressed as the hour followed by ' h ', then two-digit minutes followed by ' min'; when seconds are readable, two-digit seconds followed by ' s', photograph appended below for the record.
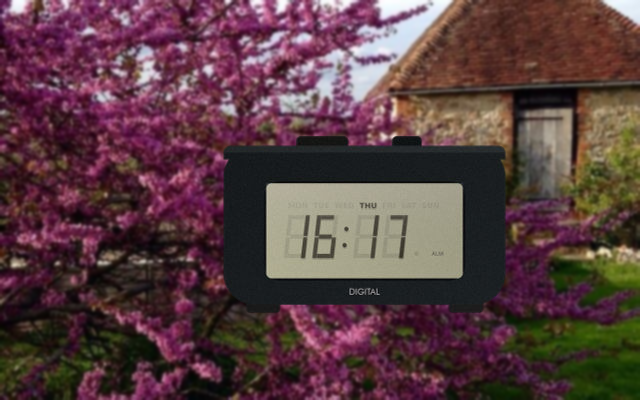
16 h 17 min
